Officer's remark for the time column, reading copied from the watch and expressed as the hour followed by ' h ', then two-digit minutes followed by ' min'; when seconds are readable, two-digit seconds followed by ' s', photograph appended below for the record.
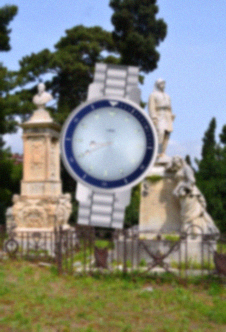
8 h 40 min
